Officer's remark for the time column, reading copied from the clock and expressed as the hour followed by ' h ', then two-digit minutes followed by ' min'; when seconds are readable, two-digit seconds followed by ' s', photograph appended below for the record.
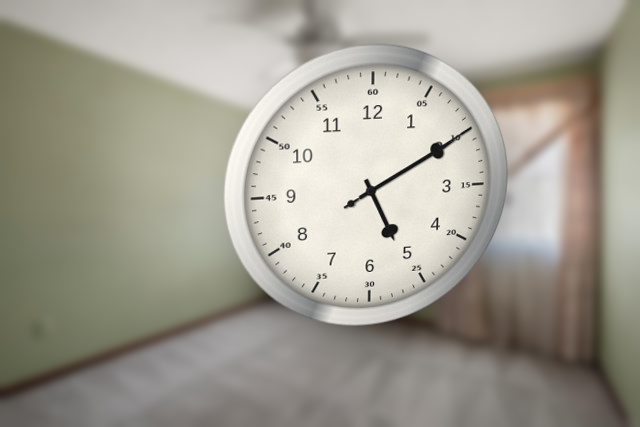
5 h 10 min 10 s
